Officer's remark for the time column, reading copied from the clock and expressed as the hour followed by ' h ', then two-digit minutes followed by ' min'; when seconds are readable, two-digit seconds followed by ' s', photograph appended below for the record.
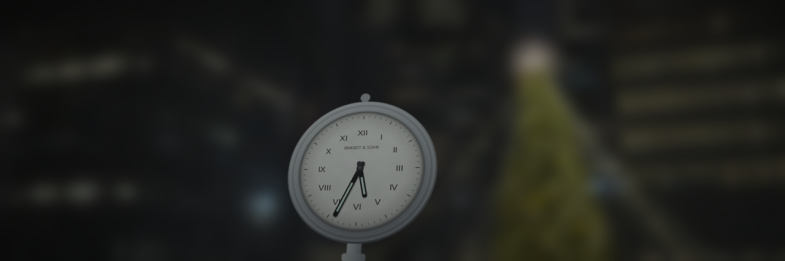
5 h 34 min
